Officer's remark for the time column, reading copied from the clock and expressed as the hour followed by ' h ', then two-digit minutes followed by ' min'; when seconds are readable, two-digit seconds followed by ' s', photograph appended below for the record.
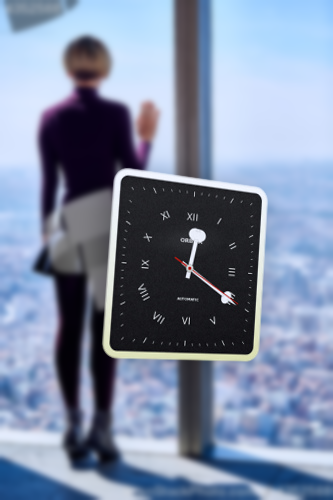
12 h 20 min 20 s
